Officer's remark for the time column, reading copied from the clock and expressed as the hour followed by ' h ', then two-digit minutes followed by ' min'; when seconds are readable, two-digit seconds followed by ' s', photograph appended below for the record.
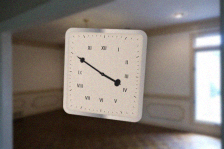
3 h 50 min
